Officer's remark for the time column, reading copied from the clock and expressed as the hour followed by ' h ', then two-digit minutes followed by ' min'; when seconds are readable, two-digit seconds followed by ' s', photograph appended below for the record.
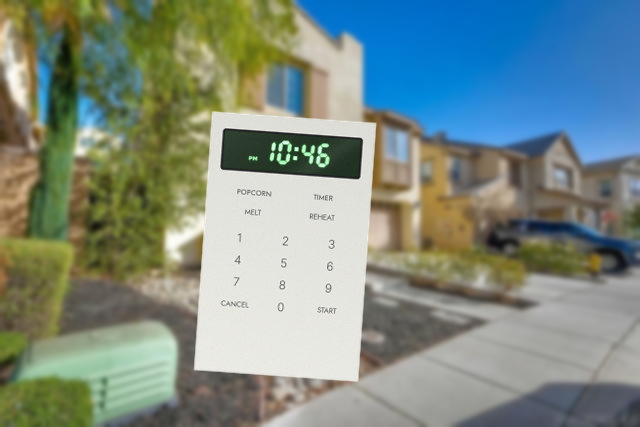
10 h 46 min
